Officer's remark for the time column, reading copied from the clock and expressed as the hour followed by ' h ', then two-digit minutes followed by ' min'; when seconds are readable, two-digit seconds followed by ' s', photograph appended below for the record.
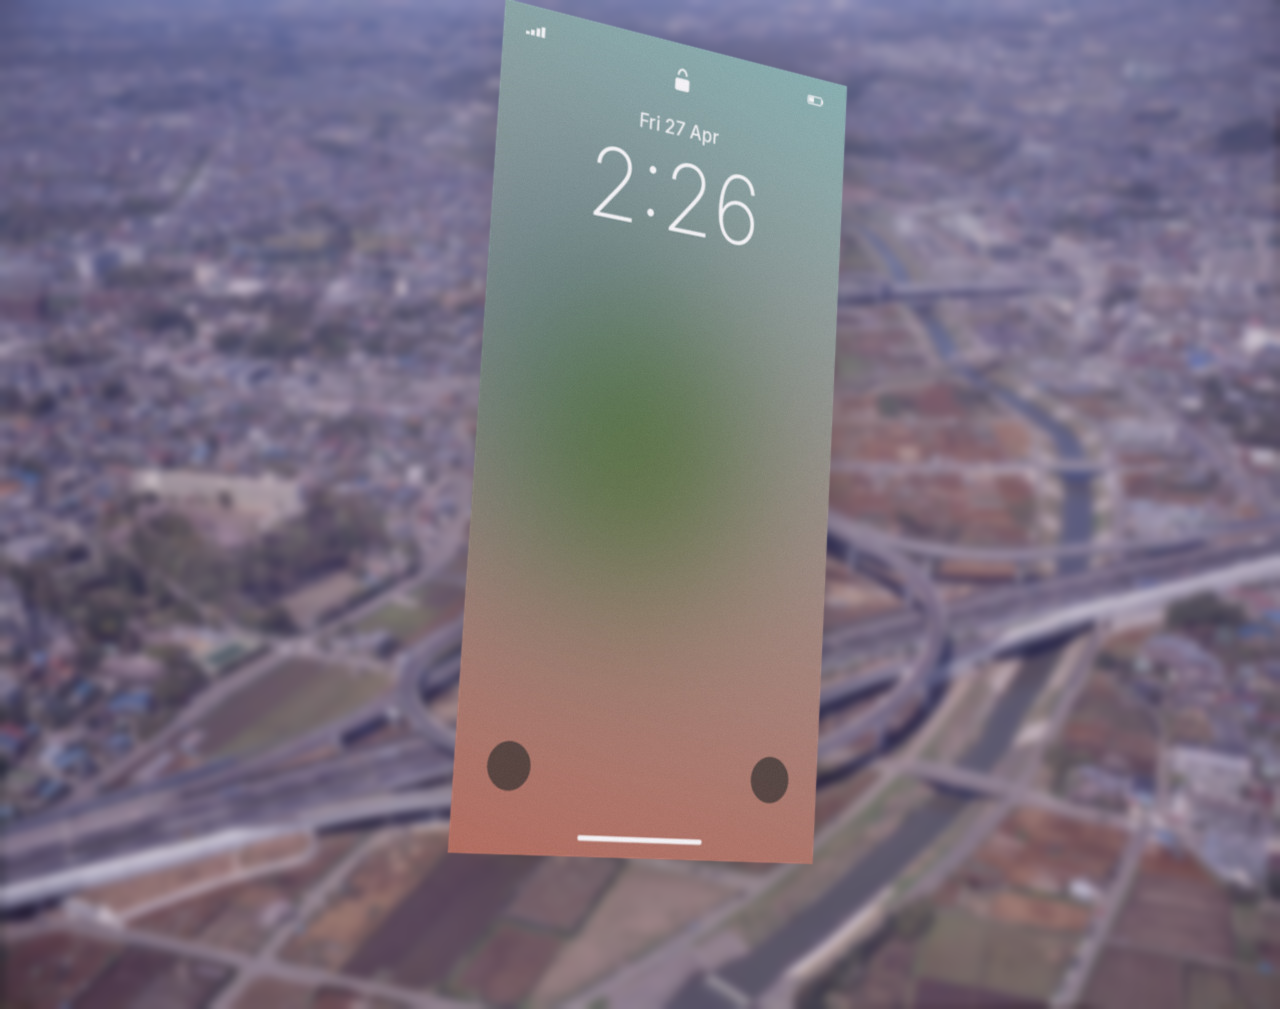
2 h 26 min
